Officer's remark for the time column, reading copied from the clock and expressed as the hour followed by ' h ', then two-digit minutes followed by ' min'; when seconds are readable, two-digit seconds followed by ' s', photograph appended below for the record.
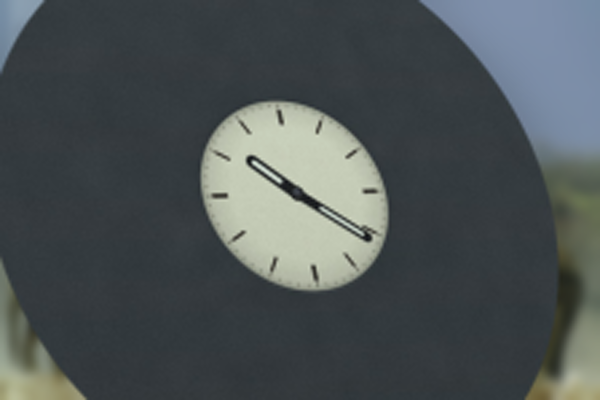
10 h 21 min
